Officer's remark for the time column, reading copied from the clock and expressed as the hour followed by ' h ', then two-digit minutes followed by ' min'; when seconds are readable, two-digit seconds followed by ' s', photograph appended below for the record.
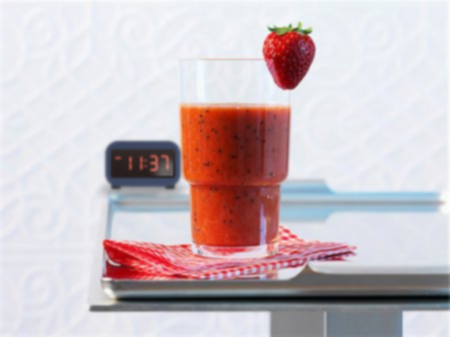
11 h 37 min
